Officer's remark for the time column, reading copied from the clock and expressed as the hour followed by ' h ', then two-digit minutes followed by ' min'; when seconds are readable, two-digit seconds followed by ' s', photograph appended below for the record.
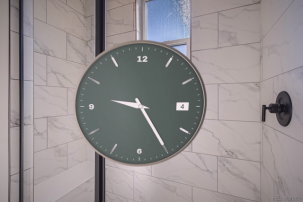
9 h 25 min
